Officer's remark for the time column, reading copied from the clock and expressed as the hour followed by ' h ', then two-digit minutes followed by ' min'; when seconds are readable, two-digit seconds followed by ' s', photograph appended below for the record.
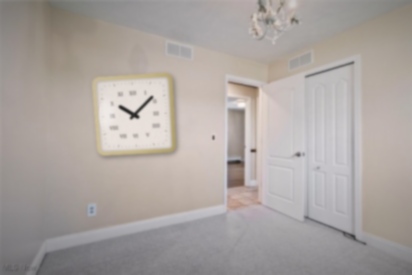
10 h 08 min
